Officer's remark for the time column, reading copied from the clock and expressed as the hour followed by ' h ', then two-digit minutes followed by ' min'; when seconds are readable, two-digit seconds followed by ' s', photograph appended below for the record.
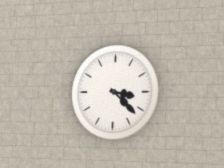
3 h 22 min
